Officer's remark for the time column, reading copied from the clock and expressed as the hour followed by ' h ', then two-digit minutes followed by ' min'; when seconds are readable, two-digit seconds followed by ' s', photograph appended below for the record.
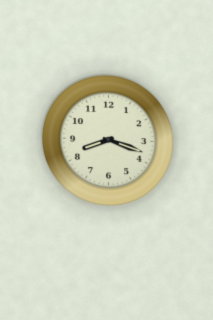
8 h 18 min
